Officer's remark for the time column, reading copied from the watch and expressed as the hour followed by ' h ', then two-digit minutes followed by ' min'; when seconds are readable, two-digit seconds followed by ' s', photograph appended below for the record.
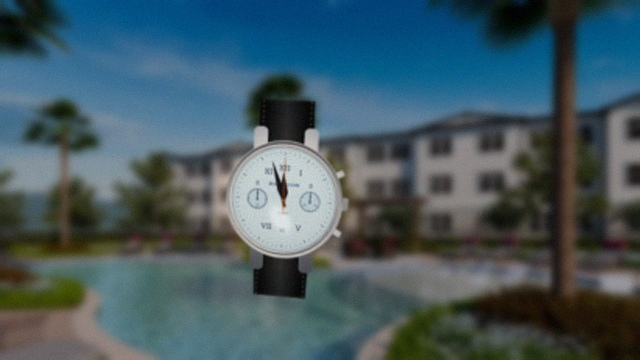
11 h 57 min
